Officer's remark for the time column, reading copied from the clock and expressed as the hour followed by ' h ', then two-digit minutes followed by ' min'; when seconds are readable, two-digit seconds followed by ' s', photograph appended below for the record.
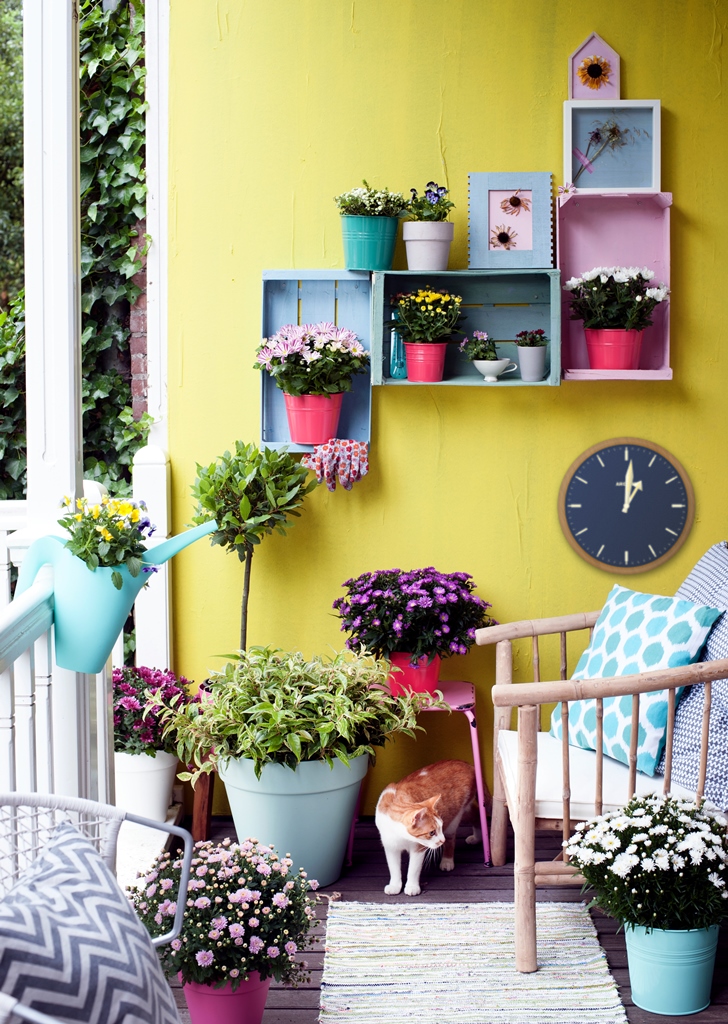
1 h 01 min
